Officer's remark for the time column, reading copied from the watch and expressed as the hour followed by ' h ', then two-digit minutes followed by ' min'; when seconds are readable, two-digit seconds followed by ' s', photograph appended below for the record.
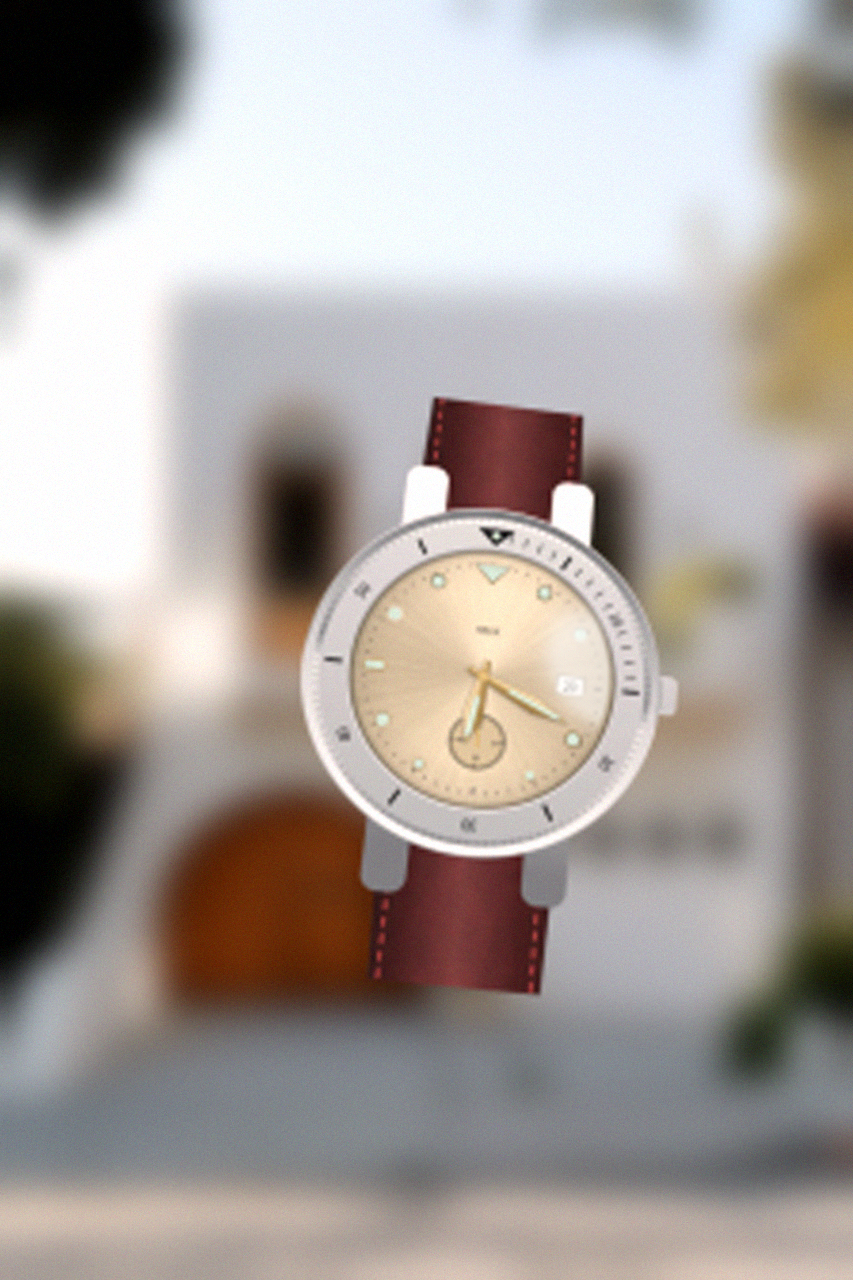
6 h 19 min
